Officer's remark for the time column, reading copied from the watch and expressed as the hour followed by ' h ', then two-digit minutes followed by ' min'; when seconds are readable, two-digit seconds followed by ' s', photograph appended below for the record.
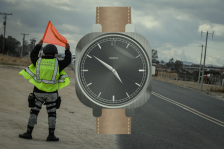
4 h 51 min
